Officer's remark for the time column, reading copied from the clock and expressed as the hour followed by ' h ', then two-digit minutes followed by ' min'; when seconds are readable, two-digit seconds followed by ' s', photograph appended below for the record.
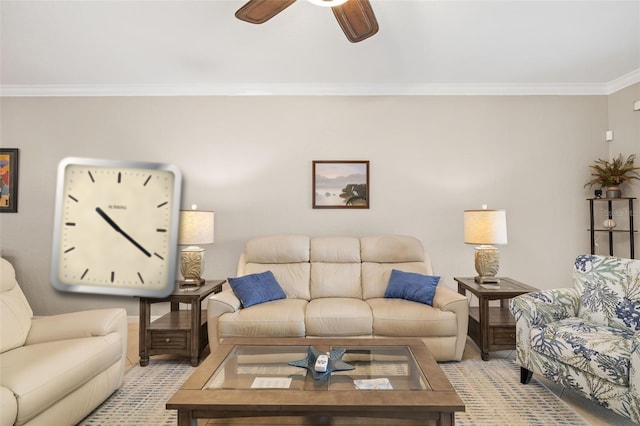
10 h 21 min
